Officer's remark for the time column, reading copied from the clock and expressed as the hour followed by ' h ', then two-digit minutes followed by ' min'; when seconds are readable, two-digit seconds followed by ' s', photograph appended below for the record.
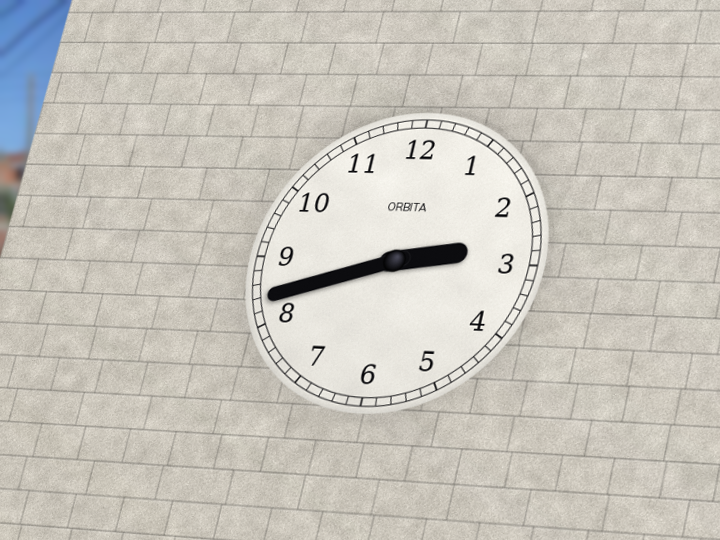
2 h 42 min
